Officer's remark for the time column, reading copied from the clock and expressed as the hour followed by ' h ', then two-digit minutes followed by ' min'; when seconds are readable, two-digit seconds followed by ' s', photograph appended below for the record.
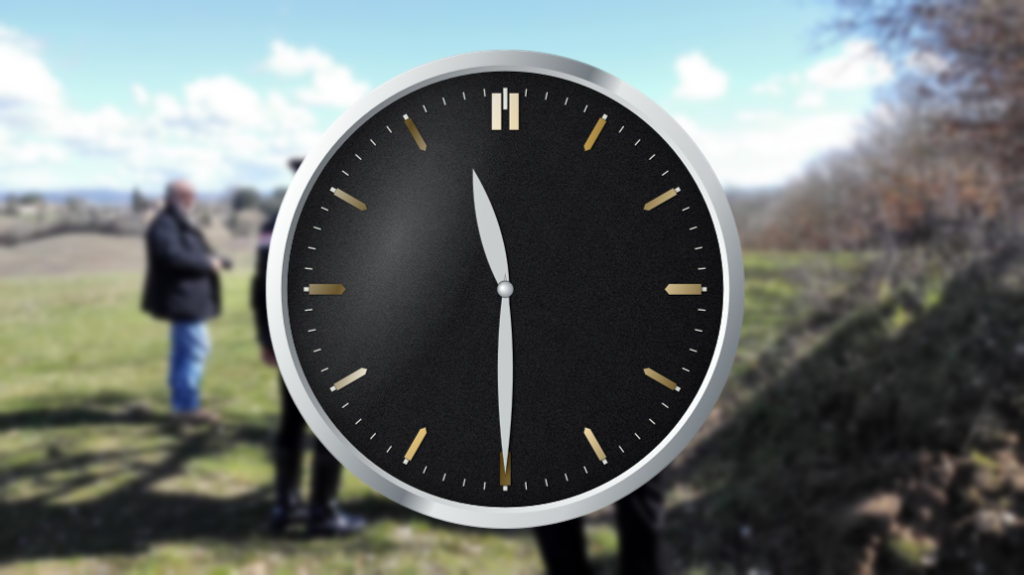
11 h 30 min
